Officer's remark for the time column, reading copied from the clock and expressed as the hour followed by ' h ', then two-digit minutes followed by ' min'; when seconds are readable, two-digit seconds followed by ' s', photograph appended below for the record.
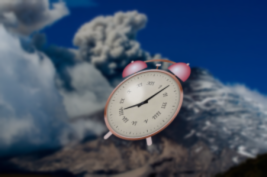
8 h 07 min
